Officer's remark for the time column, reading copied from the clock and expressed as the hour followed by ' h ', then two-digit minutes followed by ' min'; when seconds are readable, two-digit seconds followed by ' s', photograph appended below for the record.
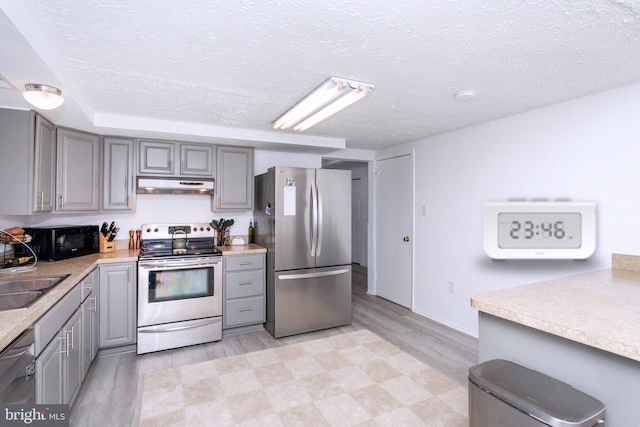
23 h 46 min
